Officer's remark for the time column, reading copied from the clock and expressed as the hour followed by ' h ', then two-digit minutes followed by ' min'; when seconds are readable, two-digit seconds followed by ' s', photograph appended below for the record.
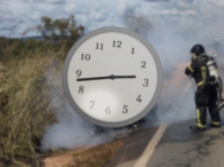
2 h 43 min
